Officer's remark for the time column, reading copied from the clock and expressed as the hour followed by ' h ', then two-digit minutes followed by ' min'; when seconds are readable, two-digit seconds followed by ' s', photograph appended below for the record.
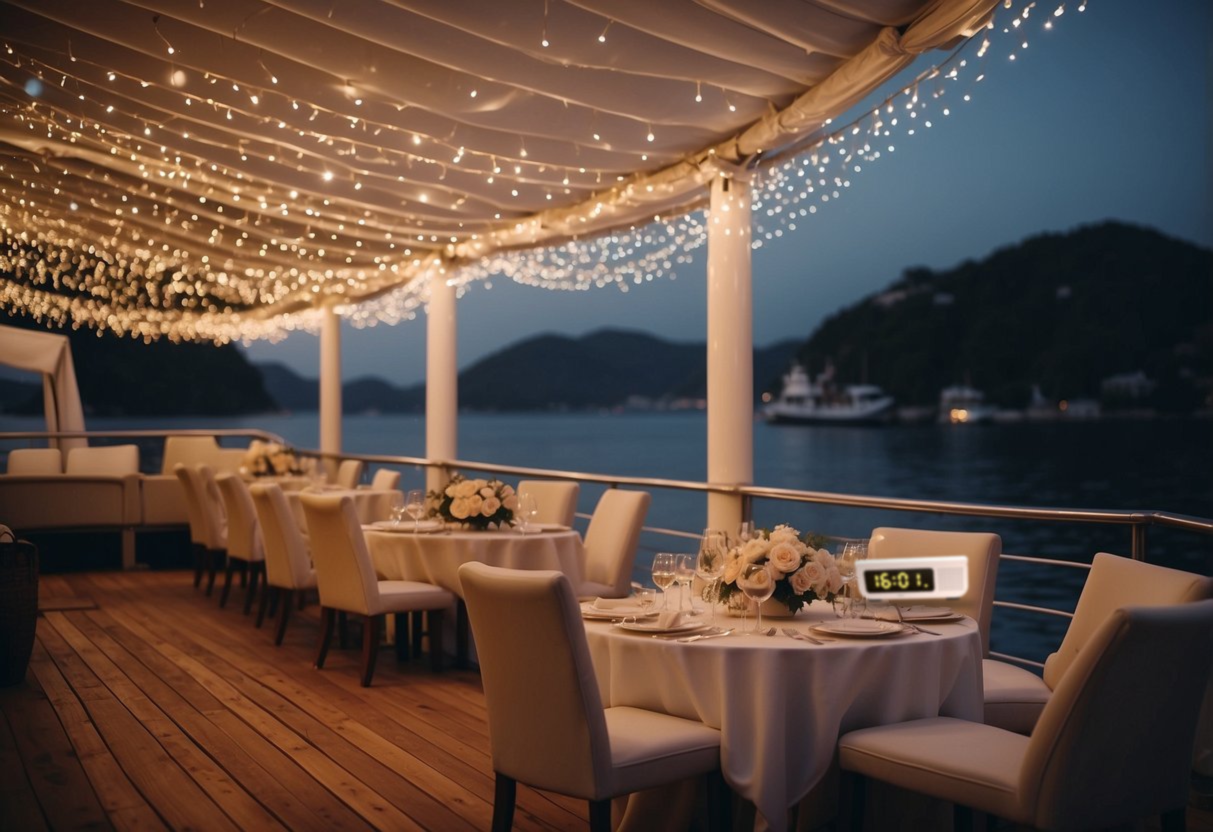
16 h 01 min
